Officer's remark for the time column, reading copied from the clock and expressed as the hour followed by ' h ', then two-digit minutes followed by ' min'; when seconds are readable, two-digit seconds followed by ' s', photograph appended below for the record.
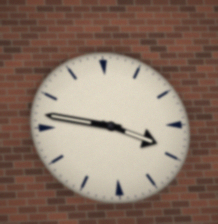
3 h 47 min
